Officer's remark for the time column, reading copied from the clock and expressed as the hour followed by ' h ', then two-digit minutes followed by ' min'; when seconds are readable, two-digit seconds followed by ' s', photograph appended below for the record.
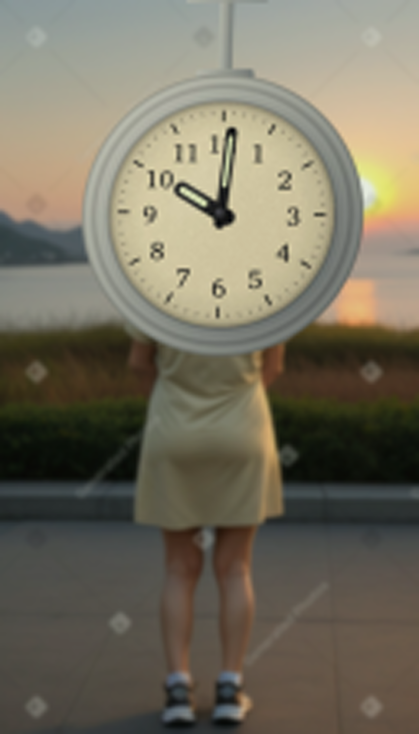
10 h 01 min
